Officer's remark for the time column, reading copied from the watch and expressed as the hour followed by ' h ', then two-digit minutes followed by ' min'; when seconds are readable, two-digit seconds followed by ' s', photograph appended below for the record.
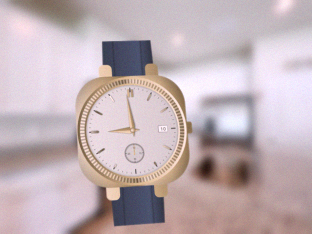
8 h 59 min
